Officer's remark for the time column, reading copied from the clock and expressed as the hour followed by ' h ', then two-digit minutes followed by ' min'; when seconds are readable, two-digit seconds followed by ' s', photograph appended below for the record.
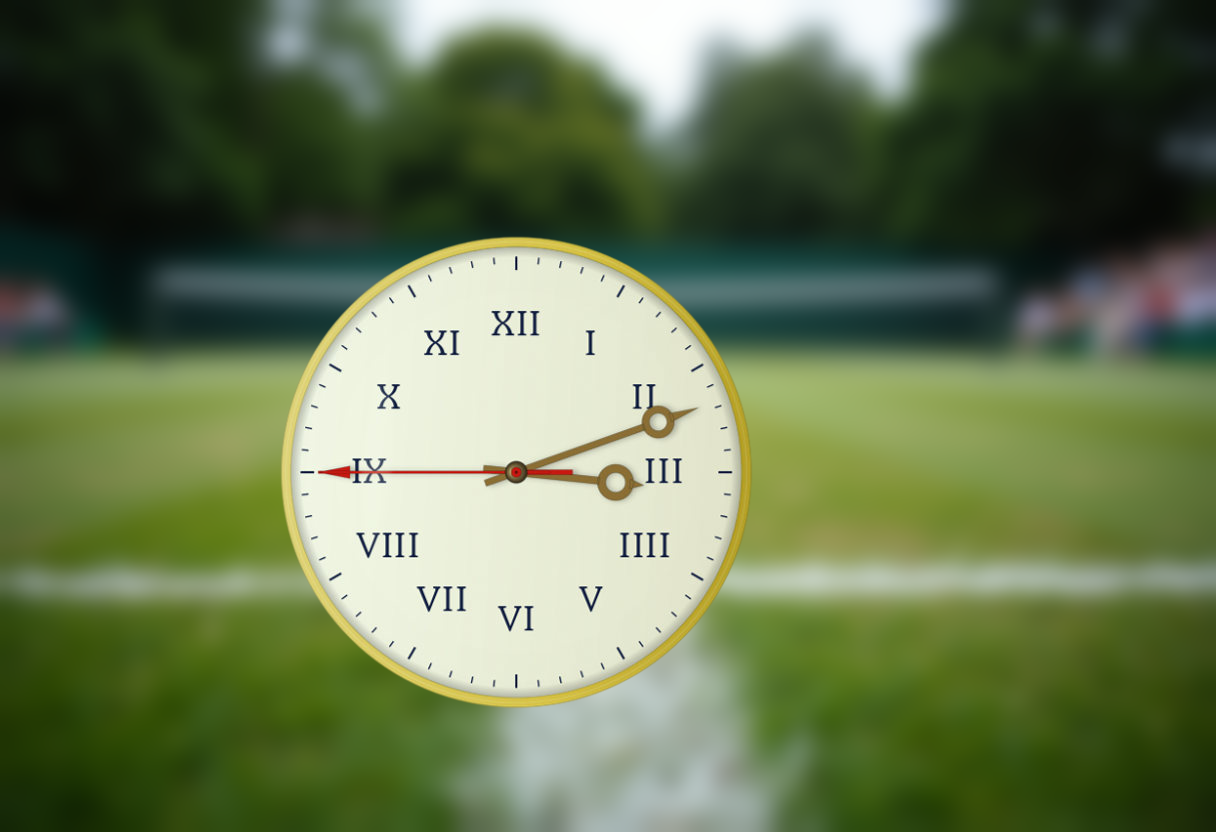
3 h 11 min 45 s
